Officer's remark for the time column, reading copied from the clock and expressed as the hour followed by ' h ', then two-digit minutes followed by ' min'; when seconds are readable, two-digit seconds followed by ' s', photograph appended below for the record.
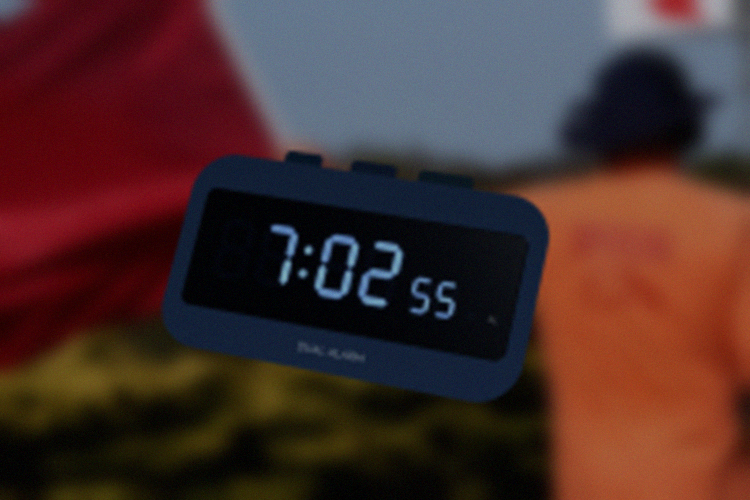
7 h 02 min 55 s
